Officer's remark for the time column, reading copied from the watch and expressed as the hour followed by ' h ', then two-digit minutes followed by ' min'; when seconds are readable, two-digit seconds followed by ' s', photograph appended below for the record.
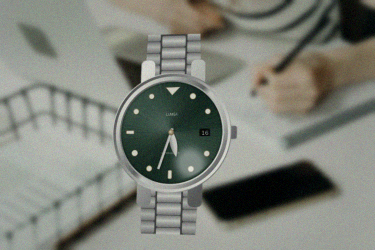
5 h 33 min
